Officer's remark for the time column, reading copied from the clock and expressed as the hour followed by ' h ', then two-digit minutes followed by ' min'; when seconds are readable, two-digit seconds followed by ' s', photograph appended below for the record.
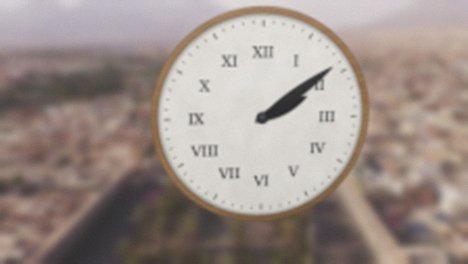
2 h 09 min
